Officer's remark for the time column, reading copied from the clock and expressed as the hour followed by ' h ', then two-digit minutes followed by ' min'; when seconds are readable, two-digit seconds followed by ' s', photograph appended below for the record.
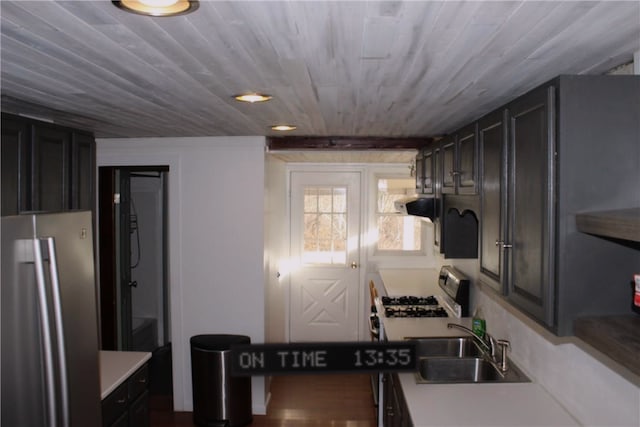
13 h 35 min
